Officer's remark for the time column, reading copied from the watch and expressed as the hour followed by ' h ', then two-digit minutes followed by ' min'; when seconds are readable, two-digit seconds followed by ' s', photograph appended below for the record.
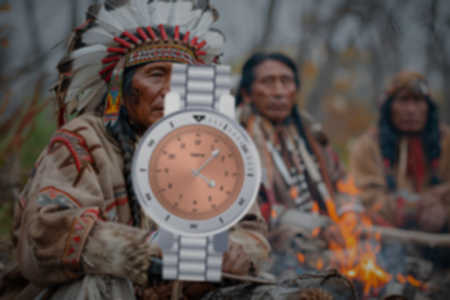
4 h 07 min
